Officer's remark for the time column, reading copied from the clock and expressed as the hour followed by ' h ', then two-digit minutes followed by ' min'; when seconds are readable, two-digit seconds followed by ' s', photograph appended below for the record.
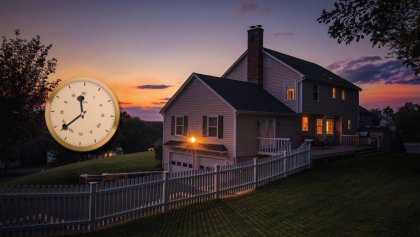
11 h 38 min
